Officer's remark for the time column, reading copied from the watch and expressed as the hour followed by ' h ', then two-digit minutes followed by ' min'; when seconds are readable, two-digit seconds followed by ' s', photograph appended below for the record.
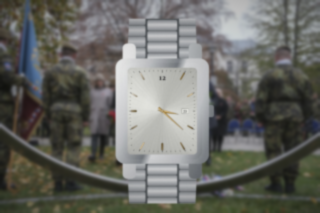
3 h 22 min
